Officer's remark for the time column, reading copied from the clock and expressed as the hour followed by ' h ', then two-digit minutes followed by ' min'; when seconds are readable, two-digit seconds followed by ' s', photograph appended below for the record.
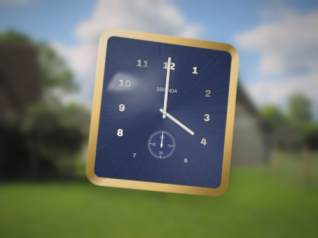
4 h 00 min
